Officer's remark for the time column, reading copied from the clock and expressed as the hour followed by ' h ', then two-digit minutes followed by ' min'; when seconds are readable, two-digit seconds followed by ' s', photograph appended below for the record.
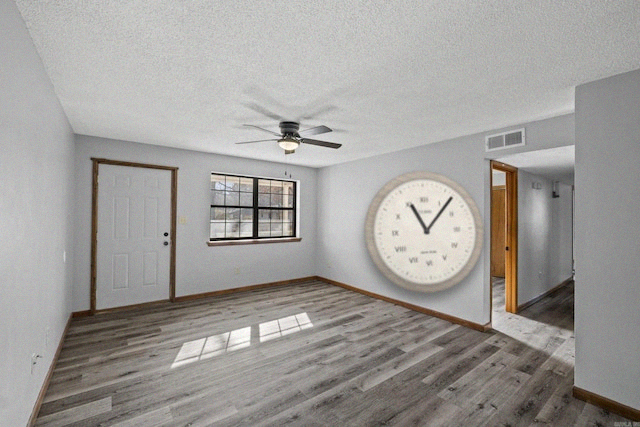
11 h 07 min
